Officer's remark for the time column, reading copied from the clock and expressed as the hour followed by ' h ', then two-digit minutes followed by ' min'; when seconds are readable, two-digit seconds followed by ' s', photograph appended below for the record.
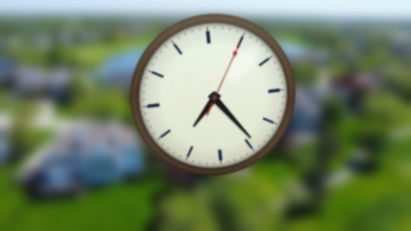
7 h 24 min 05 s
